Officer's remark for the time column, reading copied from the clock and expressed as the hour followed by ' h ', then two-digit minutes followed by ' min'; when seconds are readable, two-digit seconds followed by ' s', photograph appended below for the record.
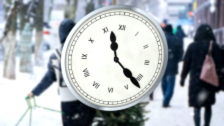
11 h 22 min
